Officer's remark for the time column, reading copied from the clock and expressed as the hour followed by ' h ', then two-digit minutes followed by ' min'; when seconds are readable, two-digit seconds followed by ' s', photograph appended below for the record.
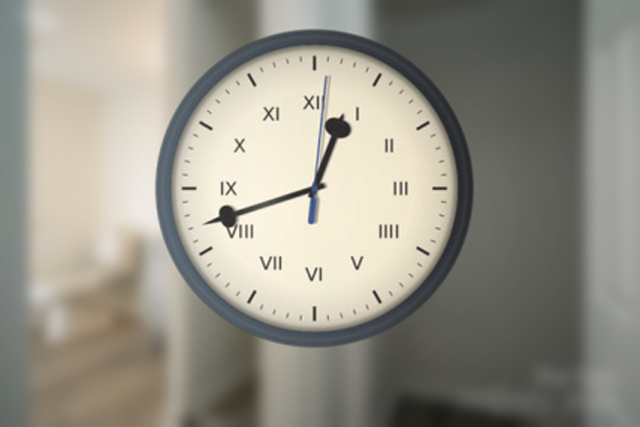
12 h 42 min 01 s
